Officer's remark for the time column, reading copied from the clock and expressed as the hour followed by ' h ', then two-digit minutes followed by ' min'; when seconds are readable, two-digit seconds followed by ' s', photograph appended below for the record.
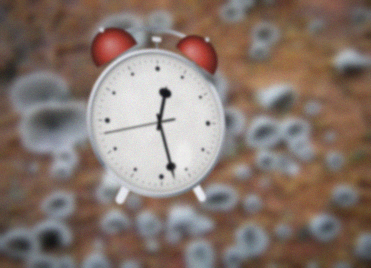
12 h 27 min 43 s
